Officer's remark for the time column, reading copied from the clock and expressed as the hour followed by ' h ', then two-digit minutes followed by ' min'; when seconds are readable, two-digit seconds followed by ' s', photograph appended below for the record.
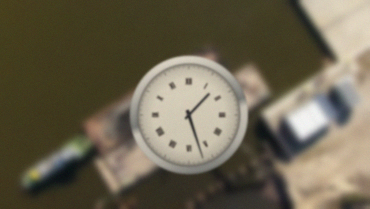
1 h 27 min
